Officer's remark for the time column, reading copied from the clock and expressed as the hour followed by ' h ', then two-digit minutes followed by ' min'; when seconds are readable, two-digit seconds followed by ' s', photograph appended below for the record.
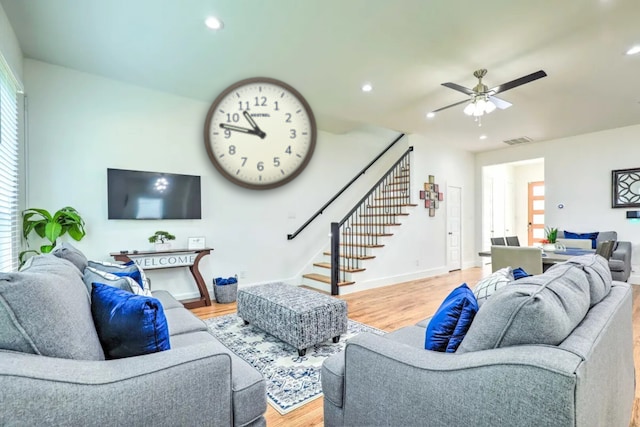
10 h 47 min
